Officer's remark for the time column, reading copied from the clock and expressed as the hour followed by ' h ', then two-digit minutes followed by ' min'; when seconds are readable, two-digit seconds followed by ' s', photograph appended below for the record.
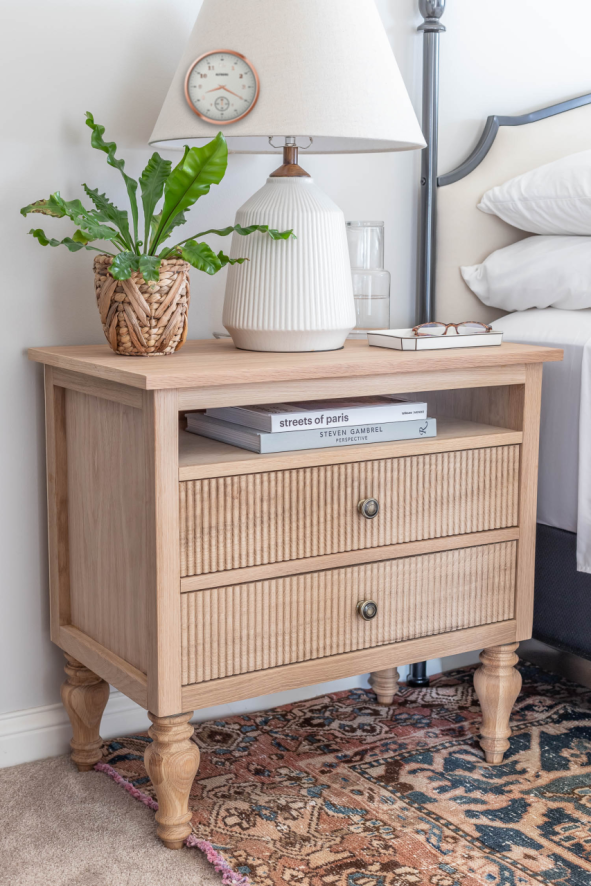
8 h 20 min
